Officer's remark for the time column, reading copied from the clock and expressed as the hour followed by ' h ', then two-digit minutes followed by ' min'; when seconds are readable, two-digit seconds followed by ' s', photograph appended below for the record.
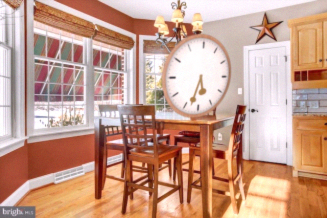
5 h 33 min
